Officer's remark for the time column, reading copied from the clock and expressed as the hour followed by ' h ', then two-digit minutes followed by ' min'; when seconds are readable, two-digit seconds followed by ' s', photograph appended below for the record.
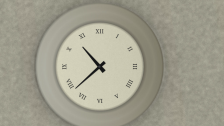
10 h 38 min
